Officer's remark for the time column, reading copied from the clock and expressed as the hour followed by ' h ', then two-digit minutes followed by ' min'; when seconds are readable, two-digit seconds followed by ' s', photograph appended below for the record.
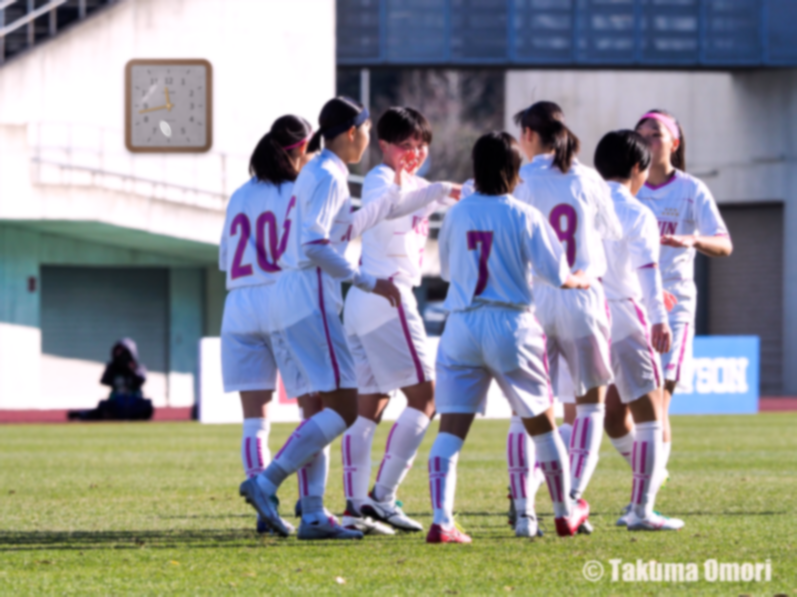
11 h 43 min
